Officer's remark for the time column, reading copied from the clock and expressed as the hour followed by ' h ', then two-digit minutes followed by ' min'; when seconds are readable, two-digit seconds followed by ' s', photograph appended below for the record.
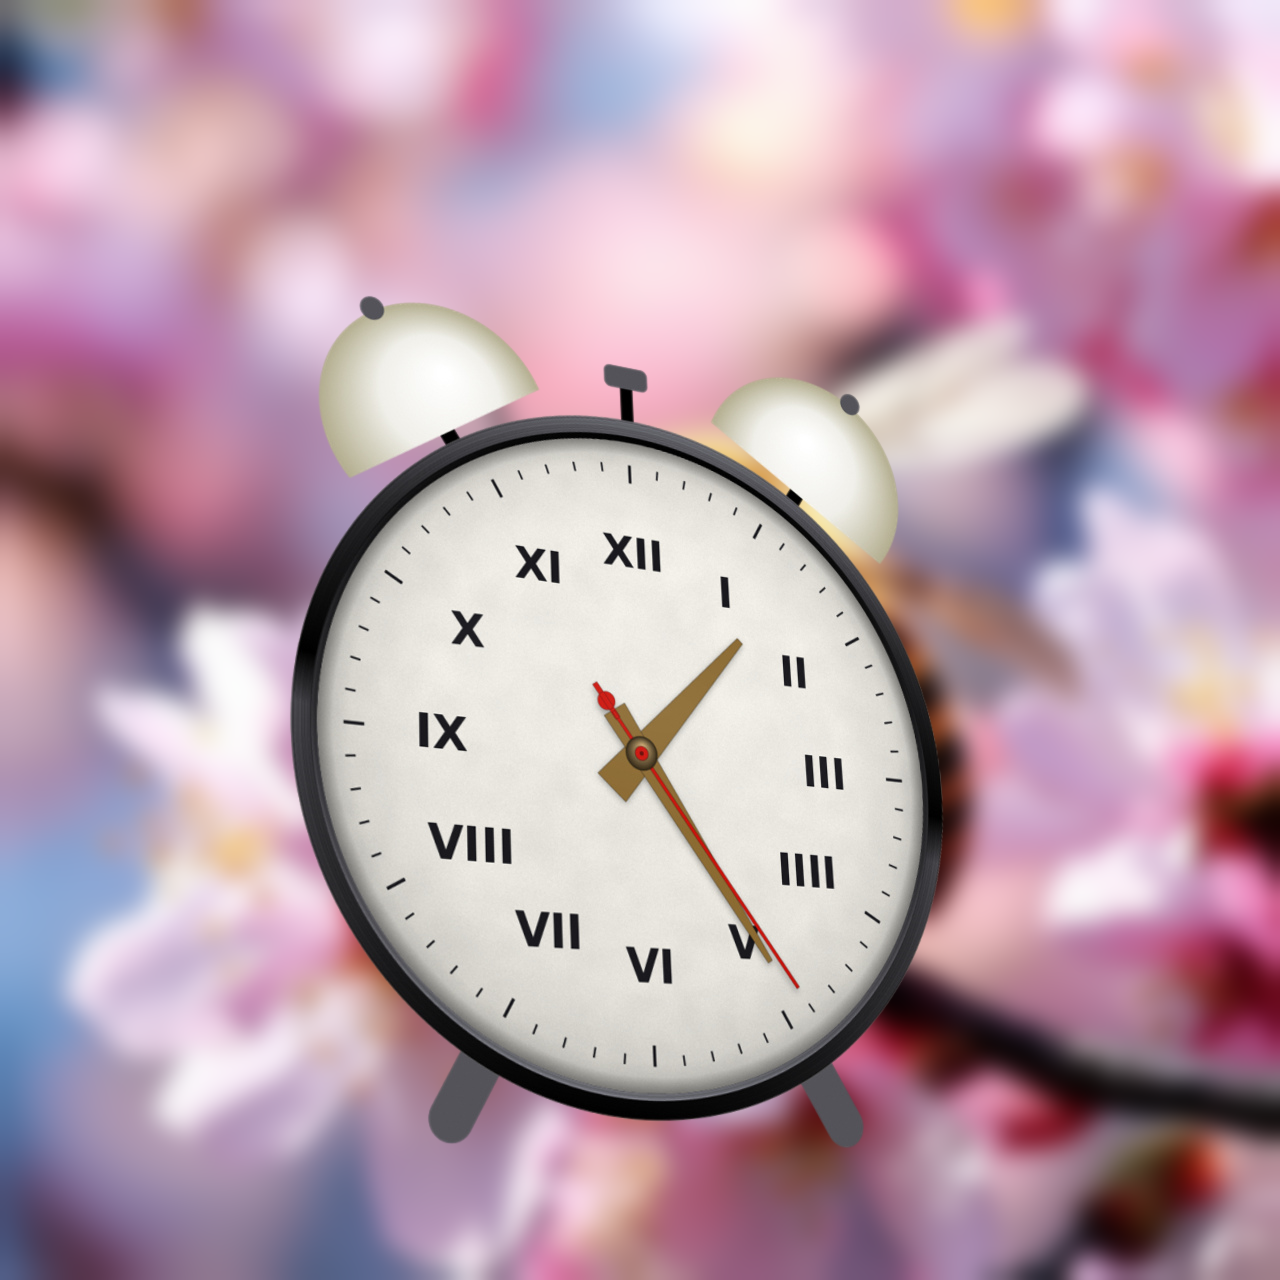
1 h 24 min 24 s
